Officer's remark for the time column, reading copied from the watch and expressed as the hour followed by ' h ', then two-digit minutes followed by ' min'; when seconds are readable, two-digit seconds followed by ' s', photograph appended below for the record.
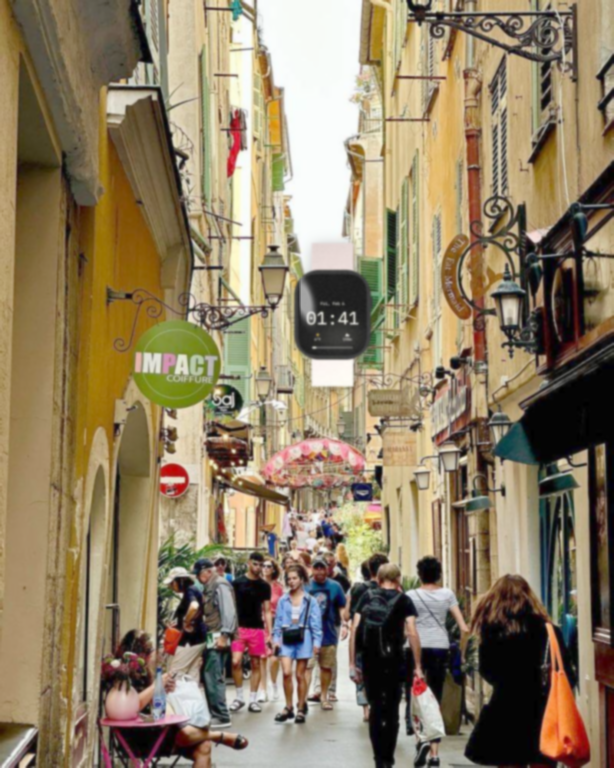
1 h 41 min
